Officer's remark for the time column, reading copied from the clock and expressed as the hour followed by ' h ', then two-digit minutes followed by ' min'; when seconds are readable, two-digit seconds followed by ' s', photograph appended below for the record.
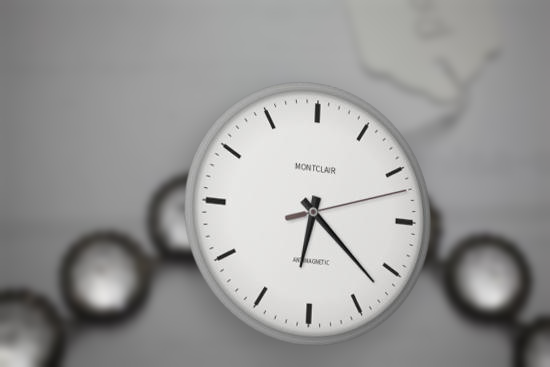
6 h 22 min 12 s
